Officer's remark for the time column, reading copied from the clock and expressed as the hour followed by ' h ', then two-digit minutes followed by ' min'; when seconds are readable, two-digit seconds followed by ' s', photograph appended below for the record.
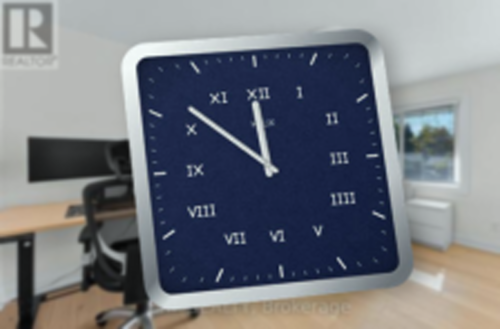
11 h 52 min
